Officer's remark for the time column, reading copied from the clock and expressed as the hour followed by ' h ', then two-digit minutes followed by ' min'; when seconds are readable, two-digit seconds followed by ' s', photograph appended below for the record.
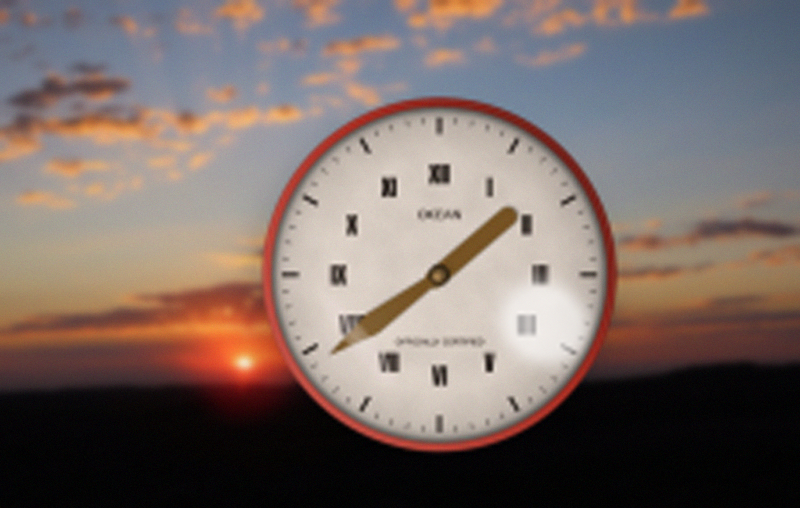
1 h 39 min
